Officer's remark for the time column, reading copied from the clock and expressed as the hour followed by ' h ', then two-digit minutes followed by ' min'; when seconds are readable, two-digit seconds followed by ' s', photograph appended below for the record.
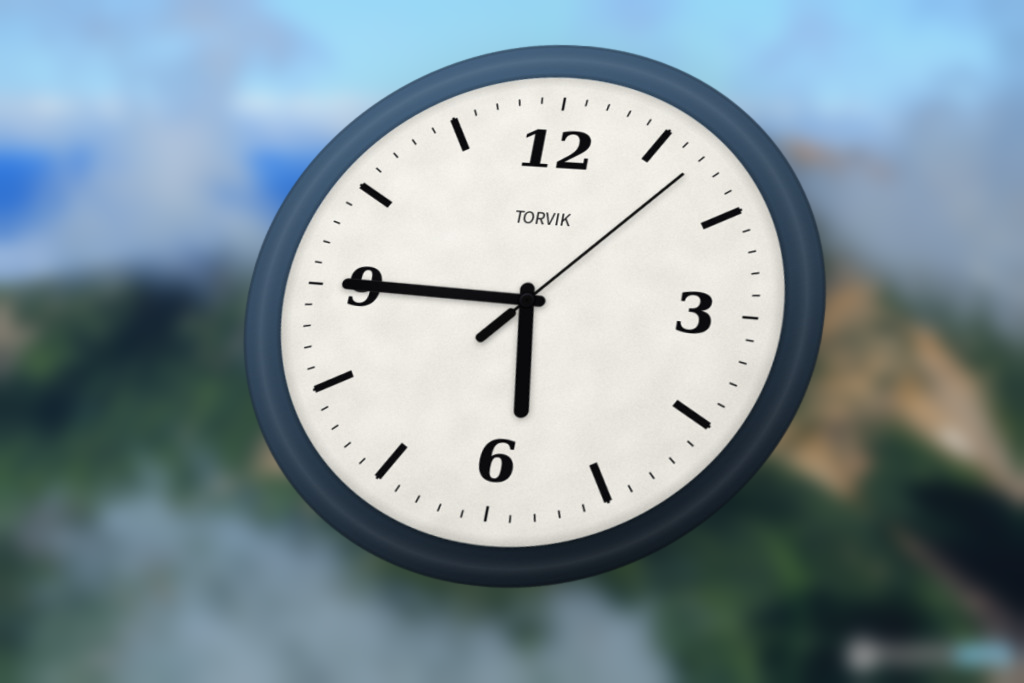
5 h 45 min 07 s
